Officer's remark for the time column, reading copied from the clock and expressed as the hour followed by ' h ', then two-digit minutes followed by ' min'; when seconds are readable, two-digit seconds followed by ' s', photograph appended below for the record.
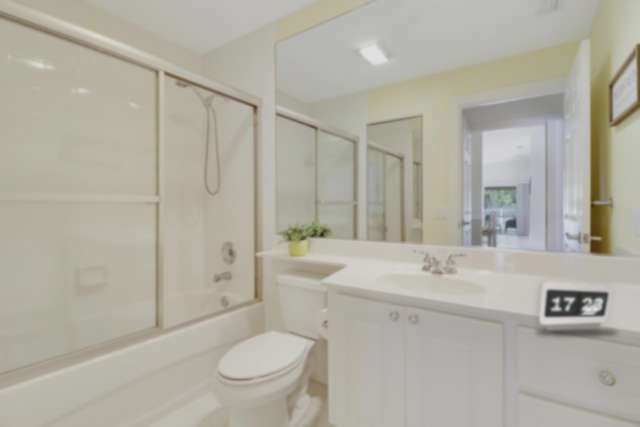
17 h 23 min
